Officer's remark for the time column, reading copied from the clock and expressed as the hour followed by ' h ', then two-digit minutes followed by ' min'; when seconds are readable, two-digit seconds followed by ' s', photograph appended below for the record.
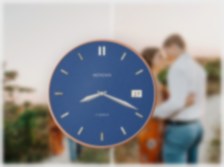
8 h 19 min
